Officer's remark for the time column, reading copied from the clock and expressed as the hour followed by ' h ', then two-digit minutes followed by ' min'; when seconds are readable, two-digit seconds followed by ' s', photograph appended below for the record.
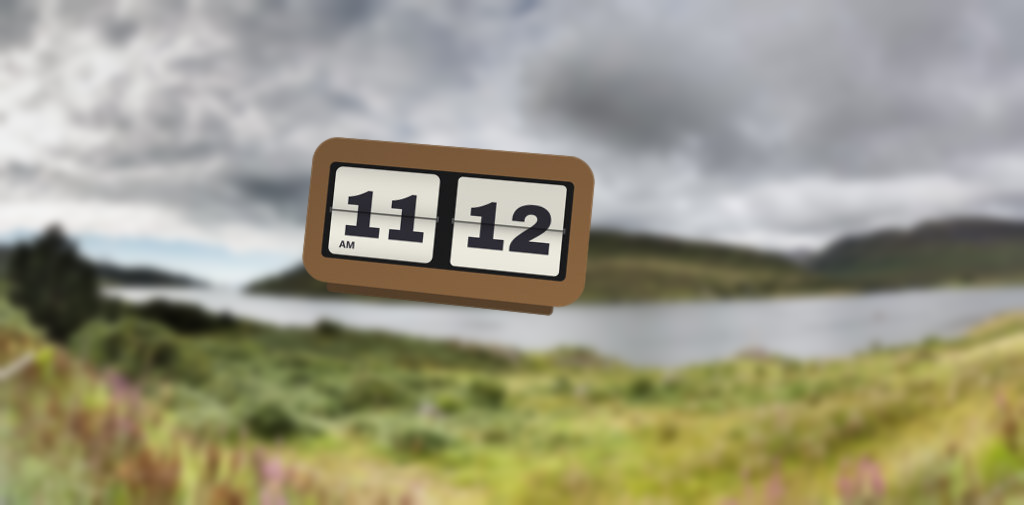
11 h 12 min
